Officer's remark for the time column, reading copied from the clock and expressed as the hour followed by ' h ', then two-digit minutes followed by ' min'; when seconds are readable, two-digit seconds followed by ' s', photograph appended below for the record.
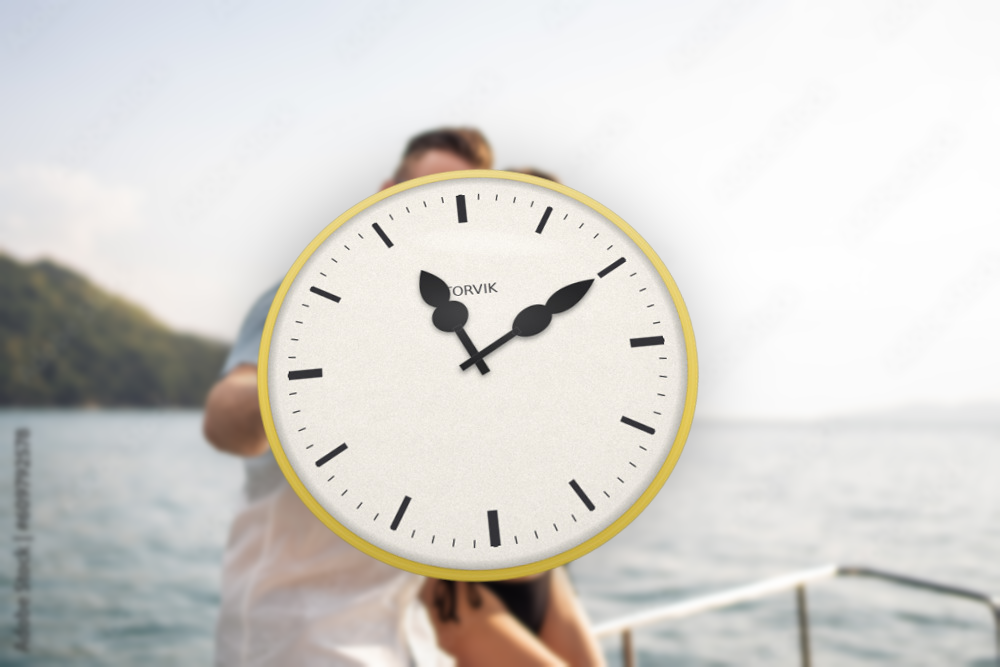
11 h 10 min
